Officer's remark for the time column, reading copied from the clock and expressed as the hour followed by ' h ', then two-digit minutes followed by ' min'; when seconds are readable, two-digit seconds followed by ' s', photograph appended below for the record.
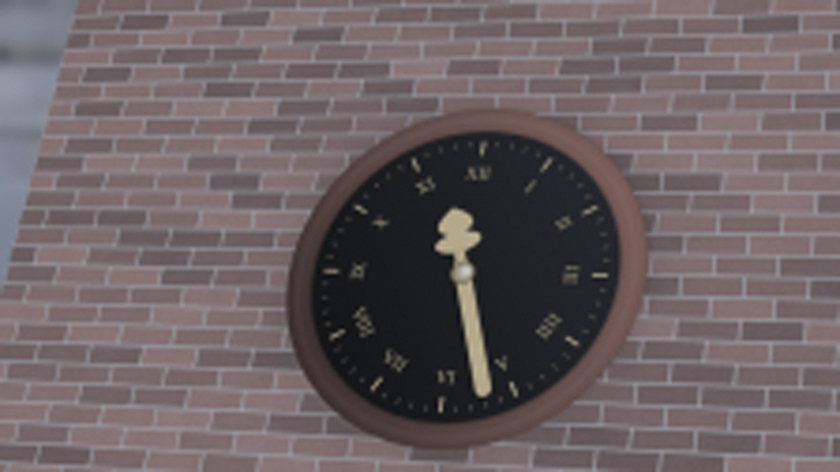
11 h 27 min
